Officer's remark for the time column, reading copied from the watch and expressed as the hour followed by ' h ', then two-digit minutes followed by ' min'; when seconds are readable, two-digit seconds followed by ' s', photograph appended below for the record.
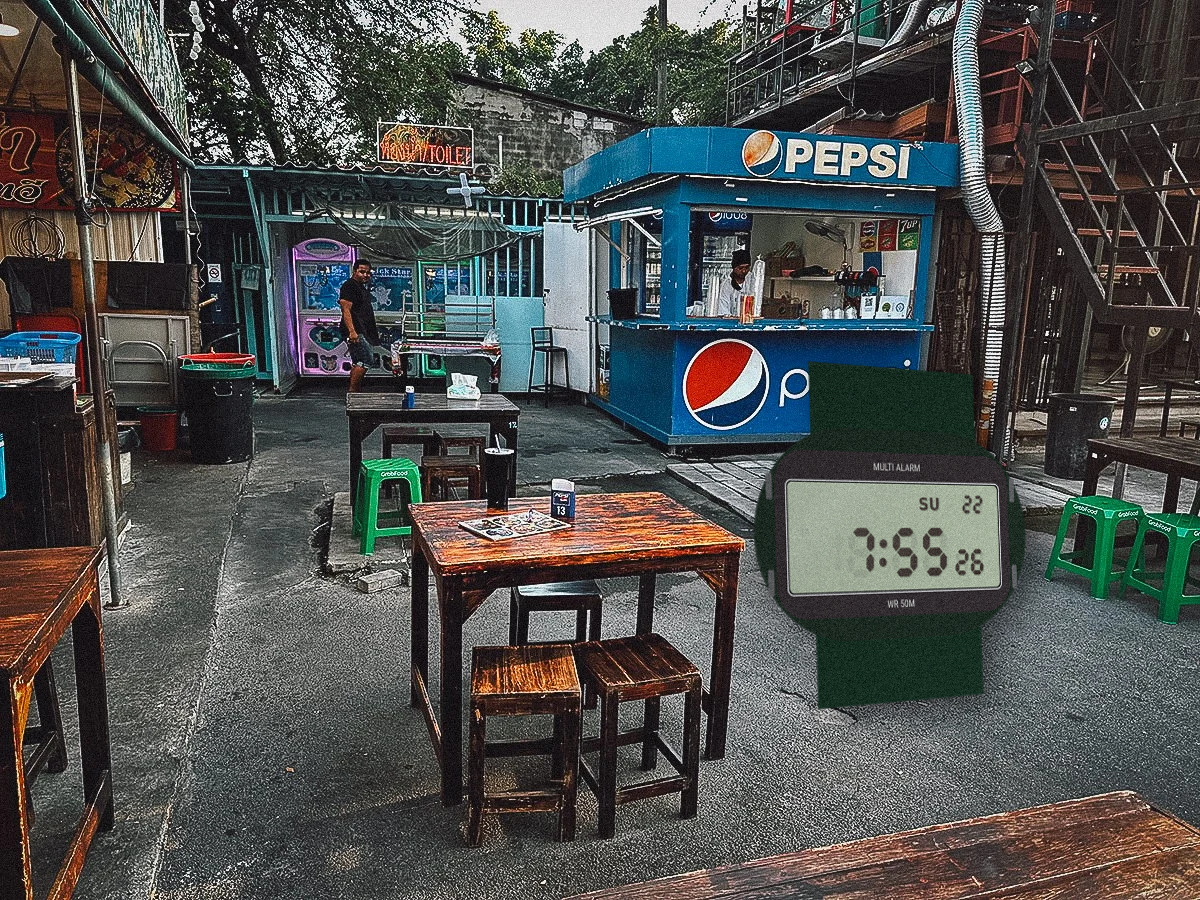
7 h 55 min 26 s
